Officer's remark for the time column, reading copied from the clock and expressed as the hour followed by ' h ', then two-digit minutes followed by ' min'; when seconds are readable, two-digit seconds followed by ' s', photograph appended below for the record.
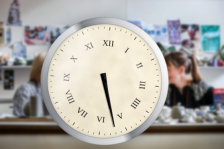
5 h 27 min
